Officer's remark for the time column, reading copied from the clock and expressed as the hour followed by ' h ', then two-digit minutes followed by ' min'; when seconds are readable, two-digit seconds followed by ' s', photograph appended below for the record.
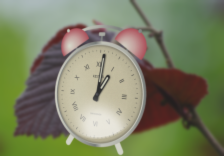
1 h 01 min
